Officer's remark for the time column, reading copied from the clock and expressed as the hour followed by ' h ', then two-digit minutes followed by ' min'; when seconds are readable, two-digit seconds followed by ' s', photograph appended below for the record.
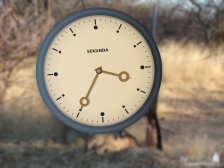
3 h 35 min
